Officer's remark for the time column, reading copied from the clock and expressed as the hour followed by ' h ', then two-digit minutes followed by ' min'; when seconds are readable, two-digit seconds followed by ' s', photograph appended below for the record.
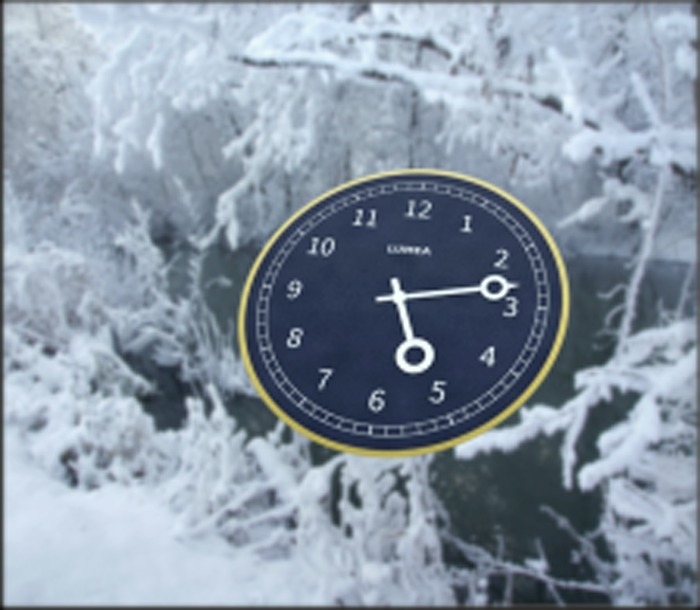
5 h 13 min
